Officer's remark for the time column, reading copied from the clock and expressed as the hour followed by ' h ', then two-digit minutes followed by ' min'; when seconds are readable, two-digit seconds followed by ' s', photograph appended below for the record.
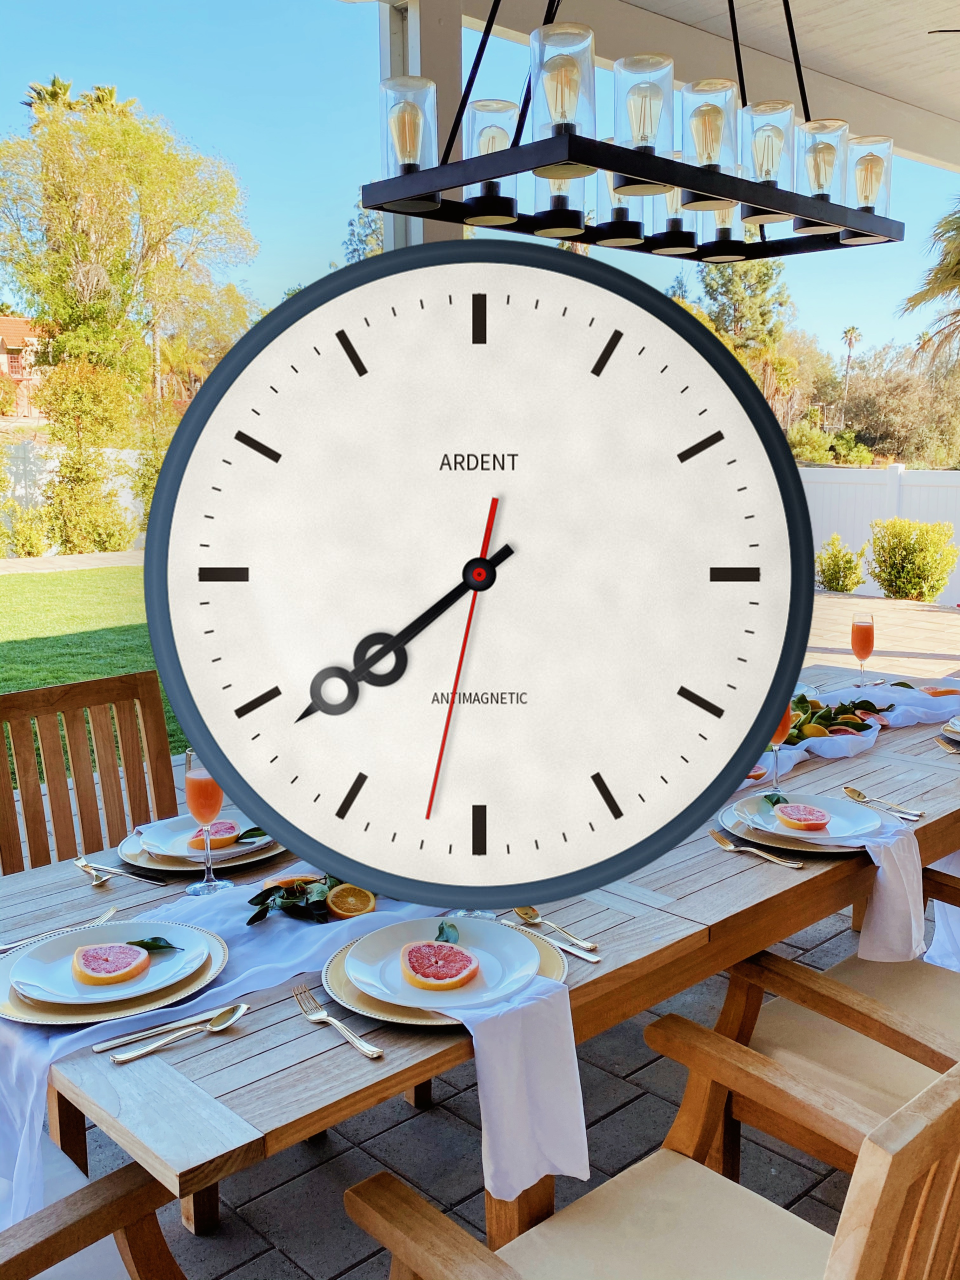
7 h 38 min 32 s
